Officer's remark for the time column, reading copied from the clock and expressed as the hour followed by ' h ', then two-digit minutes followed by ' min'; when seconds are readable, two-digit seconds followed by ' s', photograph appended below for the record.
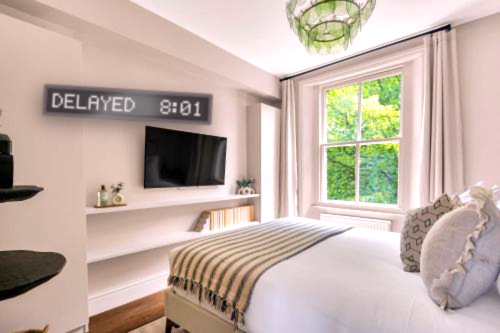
8 h 01 min
